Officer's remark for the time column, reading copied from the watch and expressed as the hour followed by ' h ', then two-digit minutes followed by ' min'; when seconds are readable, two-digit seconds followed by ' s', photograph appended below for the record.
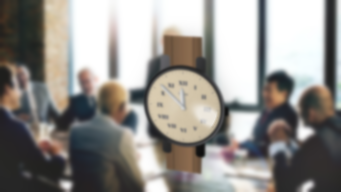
11 h 52 min
